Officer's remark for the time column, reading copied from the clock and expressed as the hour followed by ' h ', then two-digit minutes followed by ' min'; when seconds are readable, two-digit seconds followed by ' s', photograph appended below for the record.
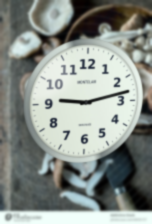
9 h 13 min
